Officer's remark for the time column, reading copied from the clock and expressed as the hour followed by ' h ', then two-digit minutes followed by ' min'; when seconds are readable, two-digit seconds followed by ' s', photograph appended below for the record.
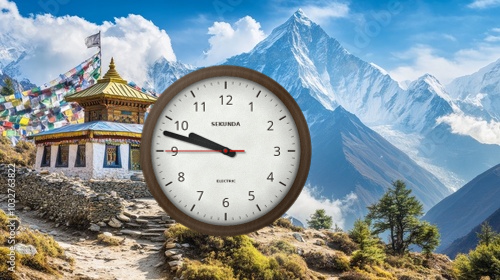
9 h 47 min 45 s
